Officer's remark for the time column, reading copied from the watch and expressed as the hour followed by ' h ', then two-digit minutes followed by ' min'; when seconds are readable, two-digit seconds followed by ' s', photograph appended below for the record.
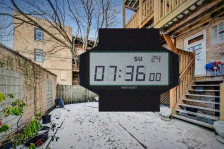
7 h 36 min 00 s
